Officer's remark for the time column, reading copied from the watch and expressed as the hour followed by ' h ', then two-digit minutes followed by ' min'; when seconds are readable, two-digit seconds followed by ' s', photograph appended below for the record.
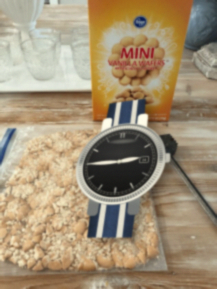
2 h 45 min
